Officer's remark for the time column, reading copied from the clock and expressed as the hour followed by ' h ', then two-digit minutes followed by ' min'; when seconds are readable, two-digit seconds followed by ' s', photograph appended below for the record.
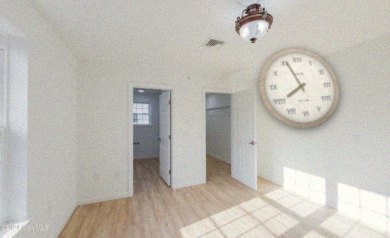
7 h 56 min
